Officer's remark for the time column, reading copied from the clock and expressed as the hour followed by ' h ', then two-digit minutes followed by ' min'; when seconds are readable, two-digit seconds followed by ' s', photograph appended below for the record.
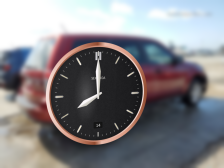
8 h 00 min
